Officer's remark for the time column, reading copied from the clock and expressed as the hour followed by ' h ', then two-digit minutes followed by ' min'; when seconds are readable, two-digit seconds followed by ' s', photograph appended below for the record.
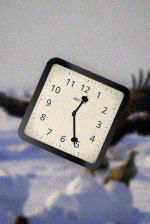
12 h 26 min
